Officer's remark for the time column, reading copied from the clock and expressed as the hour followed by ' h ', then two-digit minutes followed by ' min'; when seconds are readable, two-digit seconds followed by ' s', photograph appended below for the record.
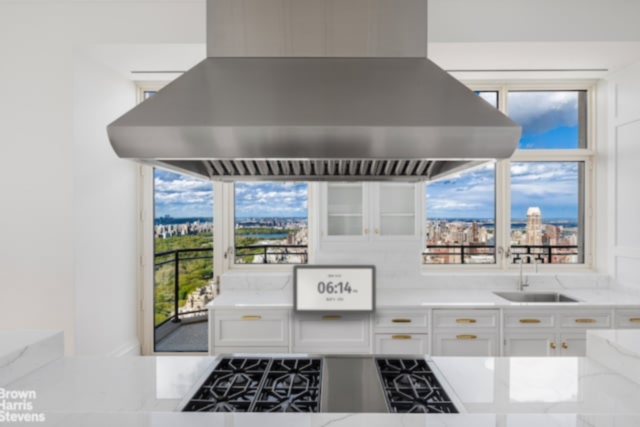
6 h 14 min
